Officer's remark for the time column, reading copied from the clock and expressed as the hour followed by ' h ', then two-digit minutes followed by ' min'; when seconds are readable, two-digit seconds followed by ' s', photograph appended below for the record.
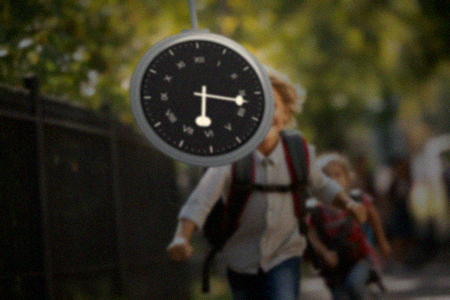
6 h 17 min
